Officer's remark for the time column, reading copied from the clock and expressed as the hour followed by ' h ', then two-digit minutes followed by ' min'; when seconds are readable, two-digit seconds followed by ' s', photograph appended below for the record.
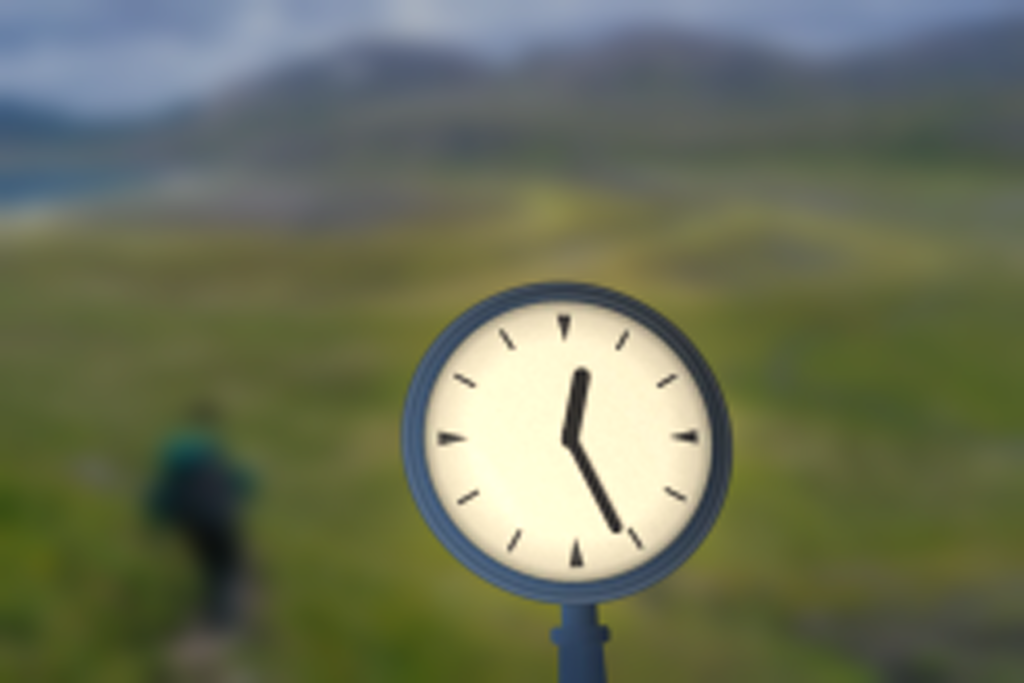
12 h 26 min
